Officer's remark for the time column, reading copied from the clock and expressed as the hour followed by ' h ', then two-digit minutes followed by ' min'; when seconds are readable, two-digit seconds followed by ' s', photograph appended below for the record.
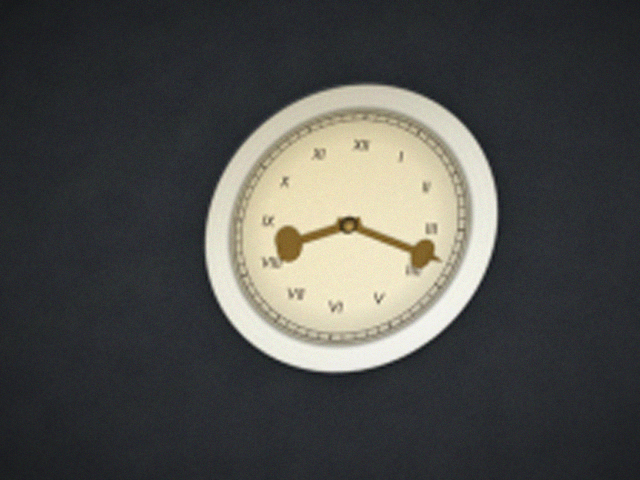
8 h 18 min
